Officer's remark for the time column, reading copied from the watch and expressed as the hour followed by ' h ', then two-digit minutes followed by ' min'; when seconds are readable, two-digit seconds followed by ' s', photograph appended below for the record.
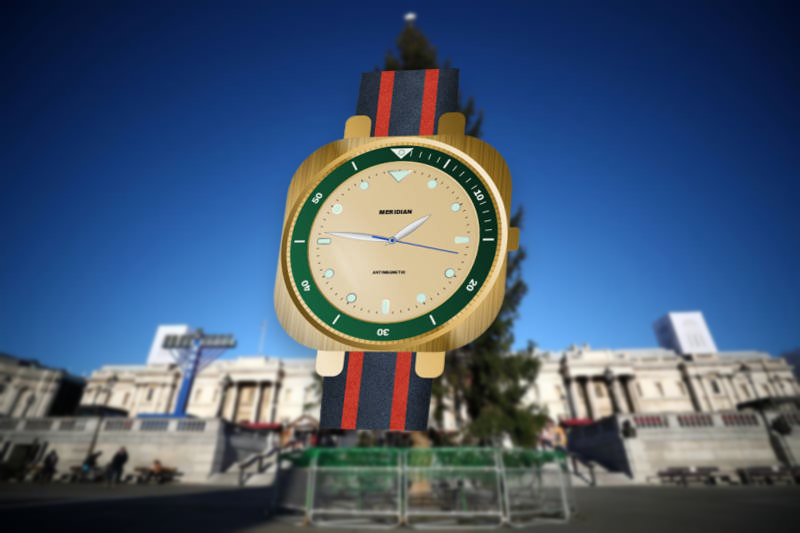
1 h 46 min 17 s
